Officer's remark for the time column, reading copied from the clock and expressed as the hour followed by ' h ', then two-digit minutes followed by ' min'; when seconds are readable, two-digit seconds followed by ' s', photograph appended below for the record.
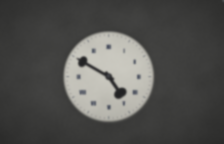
4 h 50 min
